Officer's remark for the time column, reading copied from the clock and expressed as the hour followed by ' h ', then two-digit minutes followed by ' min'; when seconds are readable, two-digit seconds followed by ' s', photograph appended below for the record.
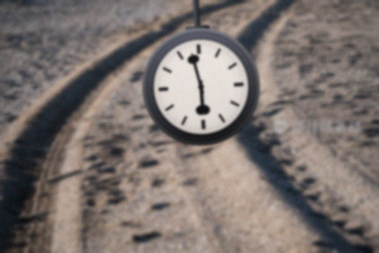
5 h 58 min
